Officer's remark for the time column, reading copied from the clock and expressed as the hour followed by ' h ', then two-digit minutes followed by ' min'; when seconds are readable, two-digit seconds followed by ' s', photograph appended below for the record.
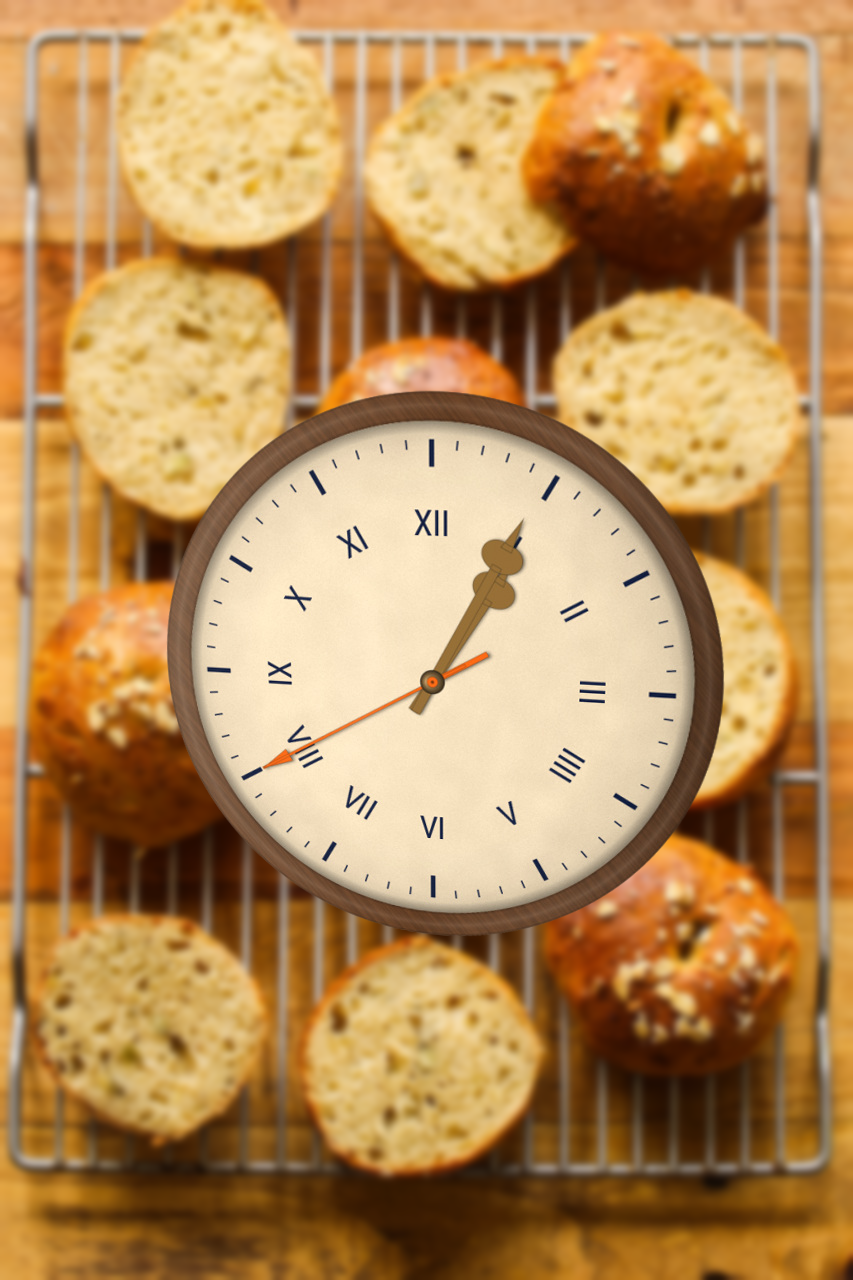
1 h 04 min 40 s
